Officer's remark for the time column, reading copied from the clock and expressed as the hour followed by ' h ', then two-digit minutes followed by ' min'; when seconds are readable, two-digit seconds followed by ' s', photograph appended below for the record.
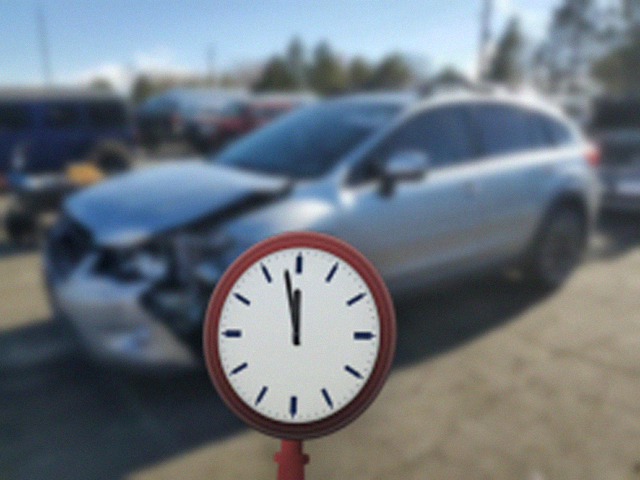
11 h 58 min
